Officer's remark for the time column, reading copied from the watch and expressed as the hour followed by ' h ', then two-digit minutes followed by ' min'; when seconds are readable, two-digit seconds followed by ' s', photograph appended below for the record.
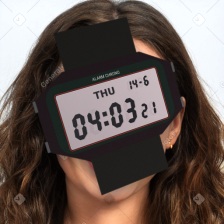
4 h 03 min 21 s
